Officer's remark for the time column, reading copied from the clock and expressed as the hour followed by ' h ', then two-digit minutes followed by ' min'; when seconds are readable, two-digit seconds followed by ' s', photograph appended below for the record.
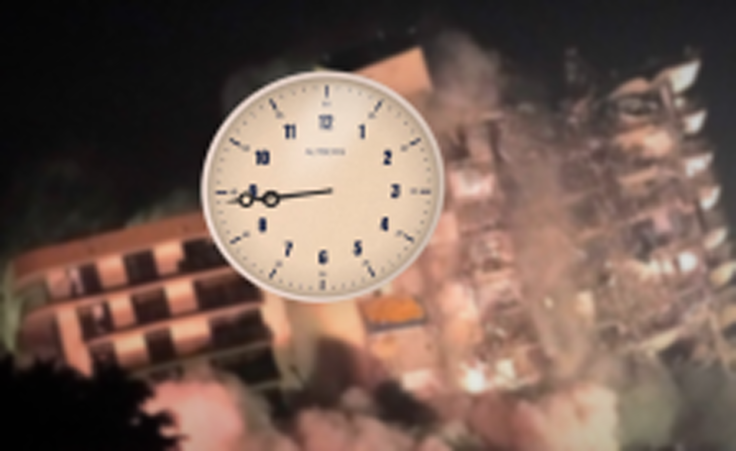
8 h 44 min
